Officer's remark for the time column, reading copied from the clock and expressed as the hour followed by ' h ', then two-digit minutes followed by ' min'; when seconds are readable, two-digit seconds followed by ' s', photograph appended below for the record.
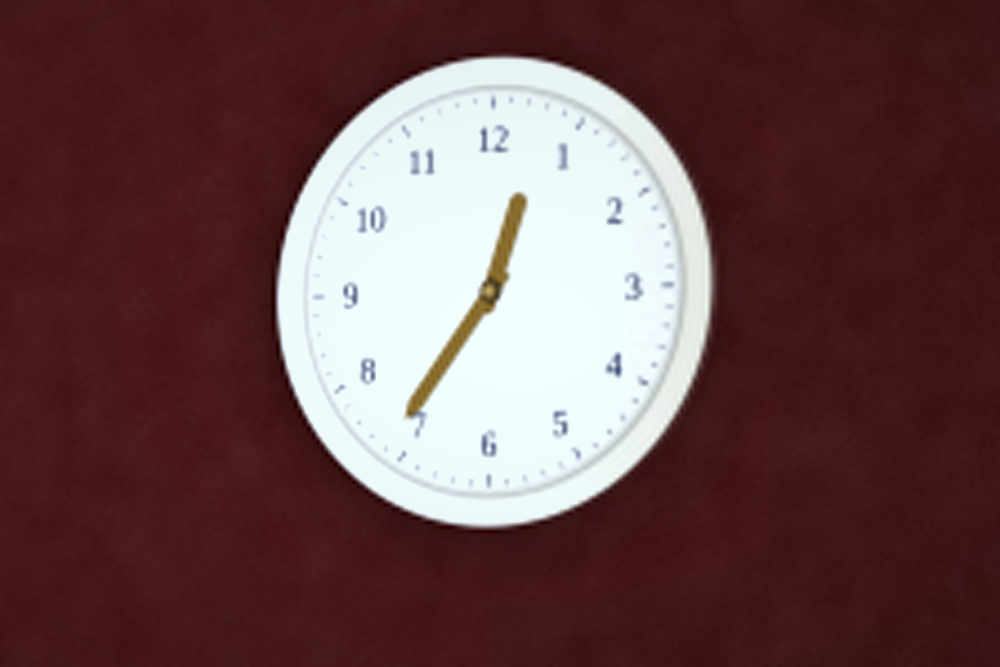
12 h 36 min
